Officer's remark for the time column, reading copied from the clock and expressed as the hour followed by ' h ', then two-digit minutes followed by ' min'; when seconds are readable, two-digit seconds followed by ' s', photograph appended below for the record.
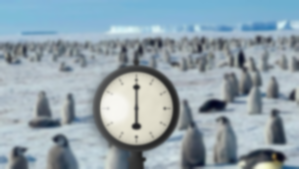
6 h 00 min
